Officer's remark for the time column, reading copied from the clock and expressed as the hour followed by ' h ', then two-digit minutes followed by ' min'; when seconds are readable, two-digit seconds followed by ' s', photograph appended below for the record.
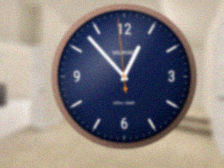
12 h 52 min 59 s
